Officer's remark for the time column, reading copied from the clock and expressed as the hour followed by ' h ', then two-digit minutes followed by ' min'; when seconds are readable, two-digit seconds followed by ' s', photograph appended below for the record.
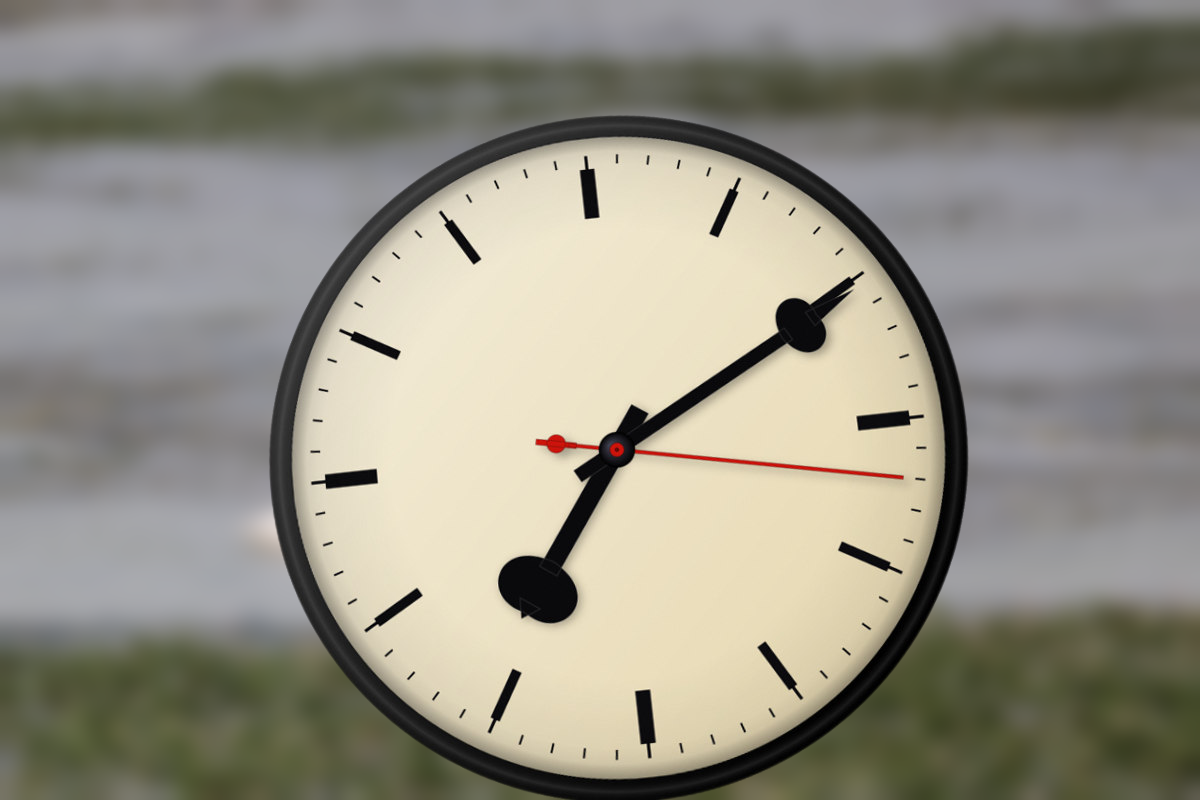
7 h 10 min 17 s
